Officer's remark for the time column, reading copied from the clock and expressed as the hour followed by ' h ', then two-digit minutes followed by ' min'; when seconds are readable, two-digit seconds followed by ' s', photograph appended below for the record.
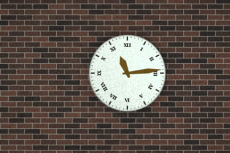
11 h 14 min
